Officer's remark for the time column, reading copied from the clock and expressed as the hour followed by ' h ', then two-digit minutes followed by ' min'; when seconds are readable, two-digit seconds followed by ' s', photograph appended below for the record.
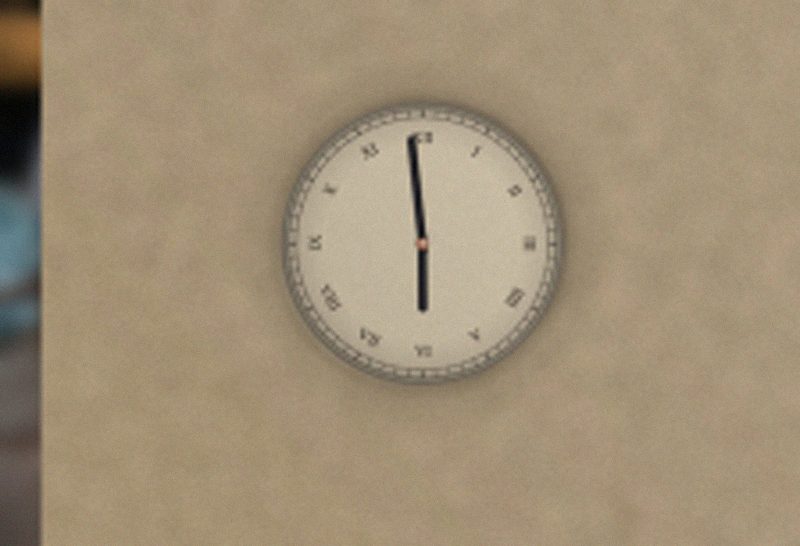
5 h 59 min
